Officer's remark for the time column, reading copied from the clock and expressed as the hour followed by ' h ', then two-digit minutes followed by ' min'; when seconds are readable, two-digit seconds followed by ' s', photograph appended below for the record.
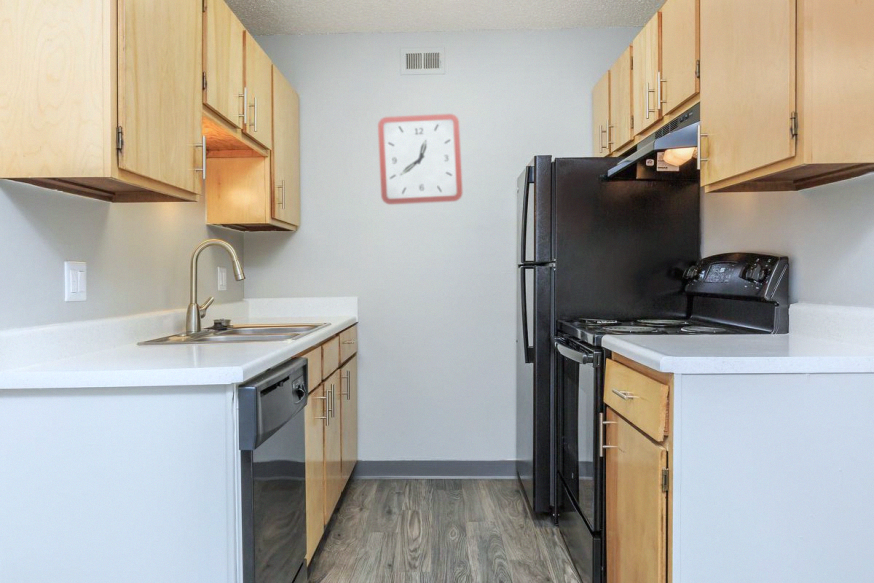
12 h 39 min
